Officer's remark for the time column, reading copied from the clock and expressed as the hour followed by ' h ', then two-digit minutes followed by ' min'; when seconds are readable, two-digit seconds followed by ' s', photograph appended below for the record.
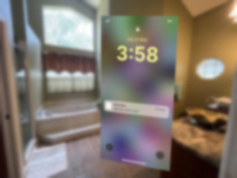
3 h 58 min
